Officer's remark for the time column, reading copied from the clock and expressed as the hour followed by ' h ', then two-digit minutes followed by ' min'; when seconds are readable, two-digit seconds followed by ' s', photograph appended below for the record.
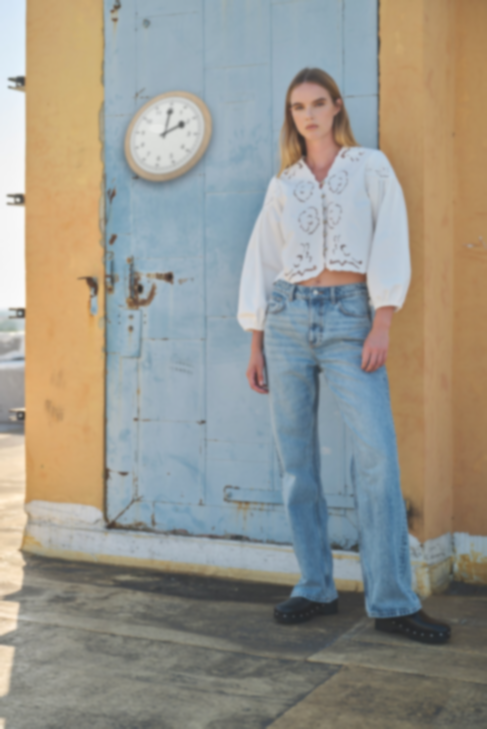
2 h 00 min
